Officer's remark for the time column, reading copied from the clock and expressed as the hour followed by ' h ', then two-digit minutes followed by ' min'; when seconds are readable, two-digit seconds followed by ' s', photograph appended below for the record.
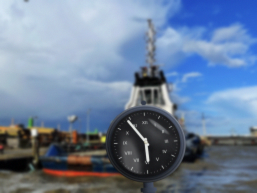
5 h 54 min
